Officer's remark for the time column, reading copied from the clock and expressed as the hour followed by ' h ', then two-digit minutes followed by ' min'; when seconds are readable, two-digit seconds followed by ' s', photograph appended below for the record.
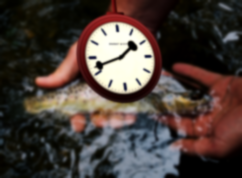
1 h 42 min
